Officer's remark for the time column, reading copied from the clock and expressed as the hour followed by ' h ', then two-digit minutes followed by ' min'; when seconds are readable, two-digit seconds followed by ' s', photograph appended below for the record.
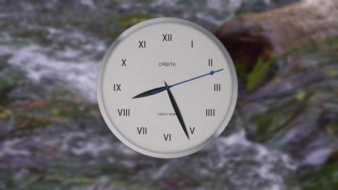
8 h 26 min 12 s
